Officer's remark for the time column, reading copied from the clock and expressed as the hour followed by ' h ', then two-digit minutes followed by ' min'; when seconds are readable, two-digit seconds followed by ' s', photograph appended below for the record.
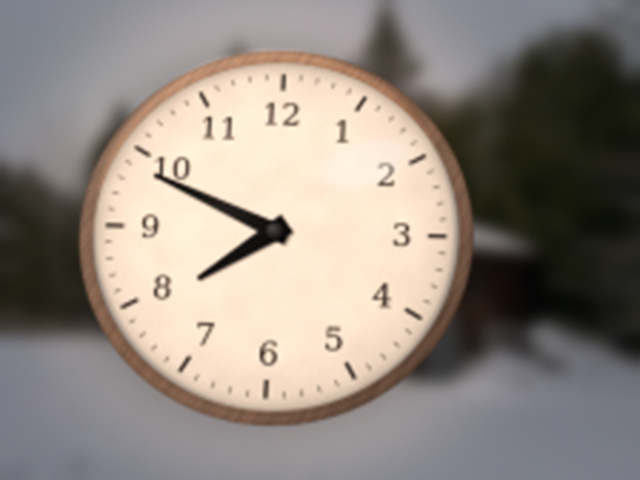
7 h 49 min
